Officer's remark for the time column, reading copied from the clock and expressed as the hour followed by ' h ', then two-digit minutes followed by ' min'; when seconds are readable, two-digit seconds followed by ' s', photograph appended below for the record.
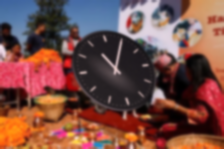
11 h 05 min
